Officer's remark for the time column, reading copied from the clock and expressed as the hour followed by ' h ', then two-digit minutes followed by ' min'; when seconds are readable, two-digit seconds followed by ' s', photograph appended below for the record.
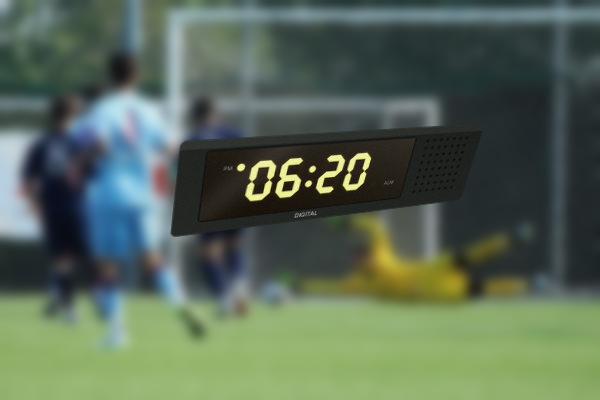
6 h 20 min
